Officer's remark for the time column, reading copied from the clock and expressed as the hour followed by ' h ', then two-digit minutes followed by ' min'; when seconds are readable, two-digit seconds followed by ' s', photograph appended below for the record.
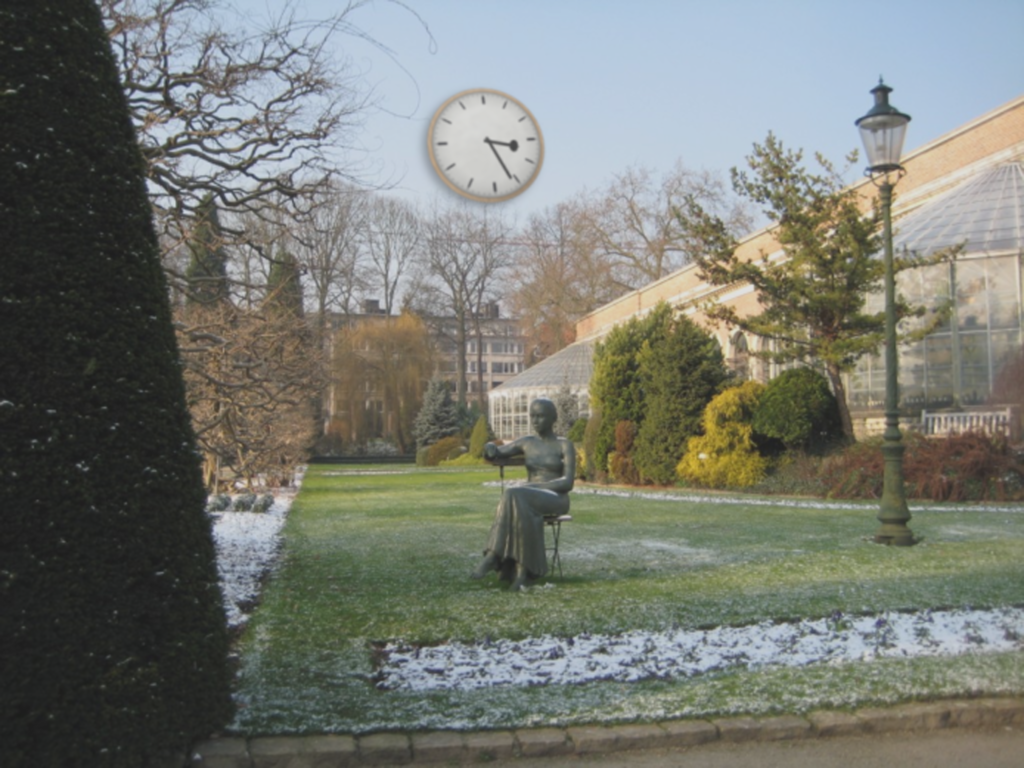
3 h 26 min
